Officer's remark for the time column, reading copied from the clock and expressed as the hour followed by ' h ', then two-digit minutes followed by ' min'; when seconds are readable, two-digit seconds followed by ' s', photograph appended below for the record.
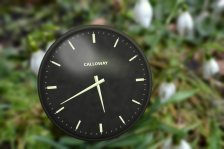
5 h 41 min
